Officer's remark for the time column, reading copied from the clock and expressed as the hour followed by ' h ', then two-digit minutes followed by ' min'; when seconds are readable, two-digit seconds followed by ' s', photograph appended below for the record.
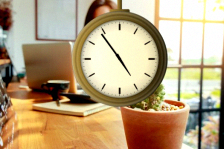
4 h 54 min
